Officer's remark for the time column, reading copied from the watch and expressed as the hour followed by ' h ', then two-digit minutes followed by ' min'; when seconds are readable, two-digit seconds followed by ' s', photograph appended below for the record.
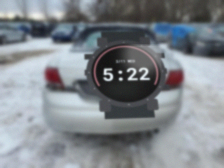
5 h 22 min
